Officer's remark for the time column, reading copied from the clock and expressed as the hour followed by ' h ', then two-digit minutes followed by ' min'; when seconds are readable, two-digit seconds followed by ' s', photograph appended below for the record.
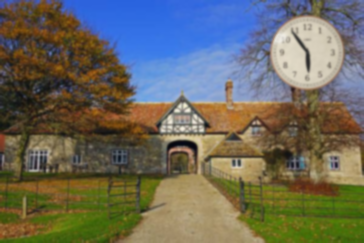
5 h 54 min
